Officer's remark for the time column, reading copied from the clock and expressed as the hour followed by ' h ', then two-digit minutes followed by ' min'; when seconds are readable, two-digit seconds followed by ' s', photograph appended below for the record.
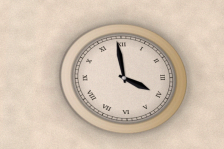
3 h 59 min
